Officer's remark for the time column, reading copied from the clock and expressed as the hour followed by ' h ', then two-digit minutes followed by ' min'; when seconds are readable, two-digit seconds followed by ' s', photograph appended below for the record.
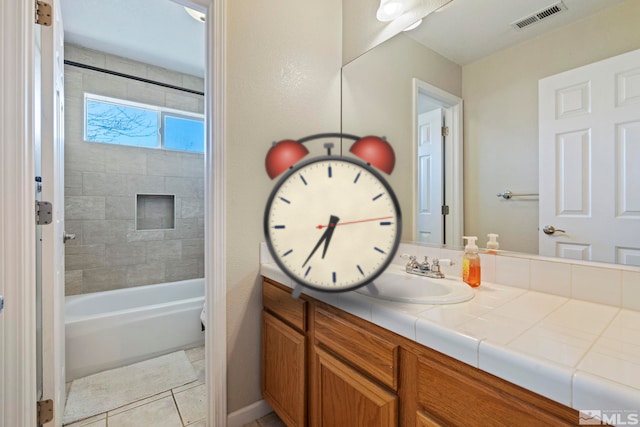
6 h 36 min 14 s
